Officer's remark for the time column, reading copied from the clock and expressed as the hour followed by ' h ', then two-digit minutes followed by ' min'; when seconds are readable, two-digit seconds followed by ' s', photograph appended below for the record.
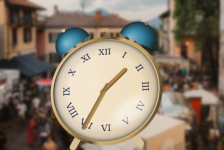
1 h 35 min
